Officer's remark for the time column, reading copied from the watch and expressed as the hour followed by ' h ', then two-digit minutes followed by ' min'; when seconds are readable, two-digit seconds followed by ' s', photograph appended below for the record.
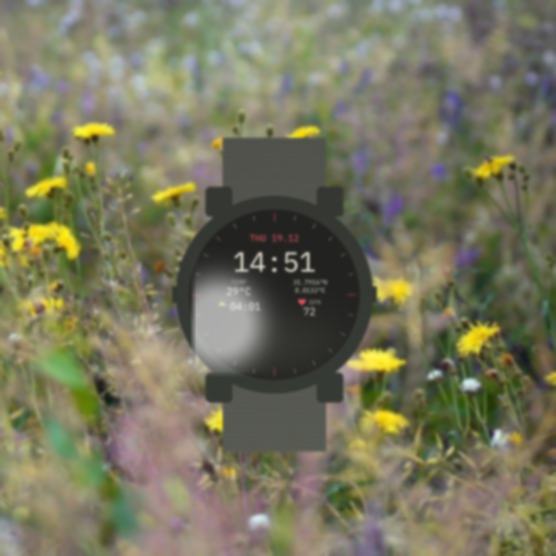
14 h 51 min
